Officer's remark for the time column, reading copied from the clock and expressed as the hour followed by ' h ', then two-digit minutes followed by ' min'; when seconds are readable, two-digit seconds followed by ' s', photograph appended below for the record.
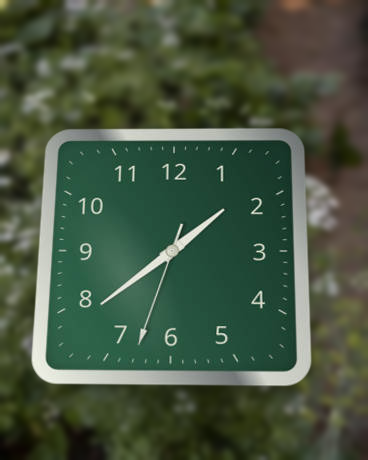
1 h 38 min 33 s
